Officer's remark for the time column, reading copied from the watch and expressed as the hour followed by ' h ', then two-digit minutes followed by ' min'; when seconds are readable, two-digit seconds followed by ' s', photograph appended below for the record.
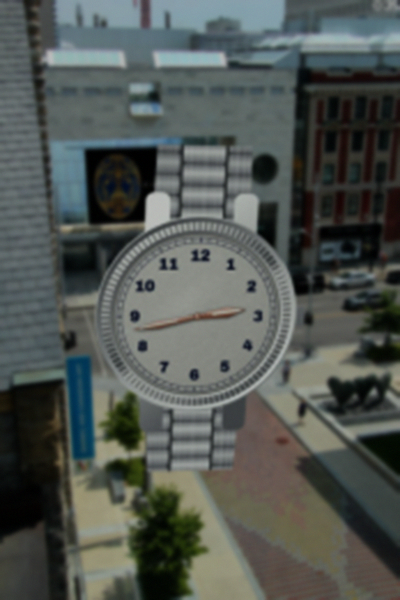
2 h 43 min
